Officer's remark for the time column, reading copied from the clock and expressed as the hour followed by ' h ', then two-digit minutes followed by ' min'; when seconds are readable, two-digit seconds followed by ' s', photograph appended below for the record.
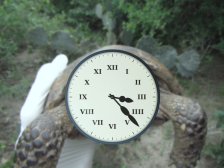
3 h 23 min
